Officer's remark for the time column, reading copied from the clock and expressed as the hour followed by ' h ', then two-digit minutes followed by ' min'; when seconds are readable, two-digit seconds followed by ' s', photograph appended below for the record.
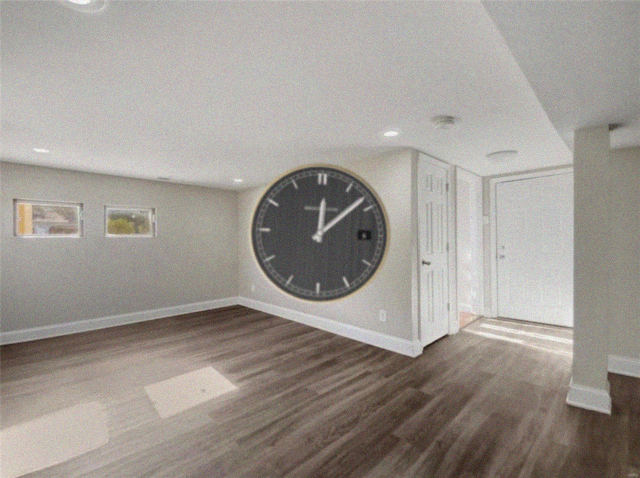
12 h 08 min
